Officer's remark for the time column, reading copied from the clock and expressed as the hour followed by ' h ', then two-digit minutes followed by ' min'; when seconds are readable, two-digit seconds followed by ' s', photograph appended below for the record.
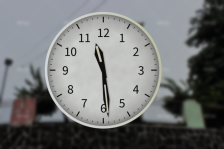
11 h 29 min
